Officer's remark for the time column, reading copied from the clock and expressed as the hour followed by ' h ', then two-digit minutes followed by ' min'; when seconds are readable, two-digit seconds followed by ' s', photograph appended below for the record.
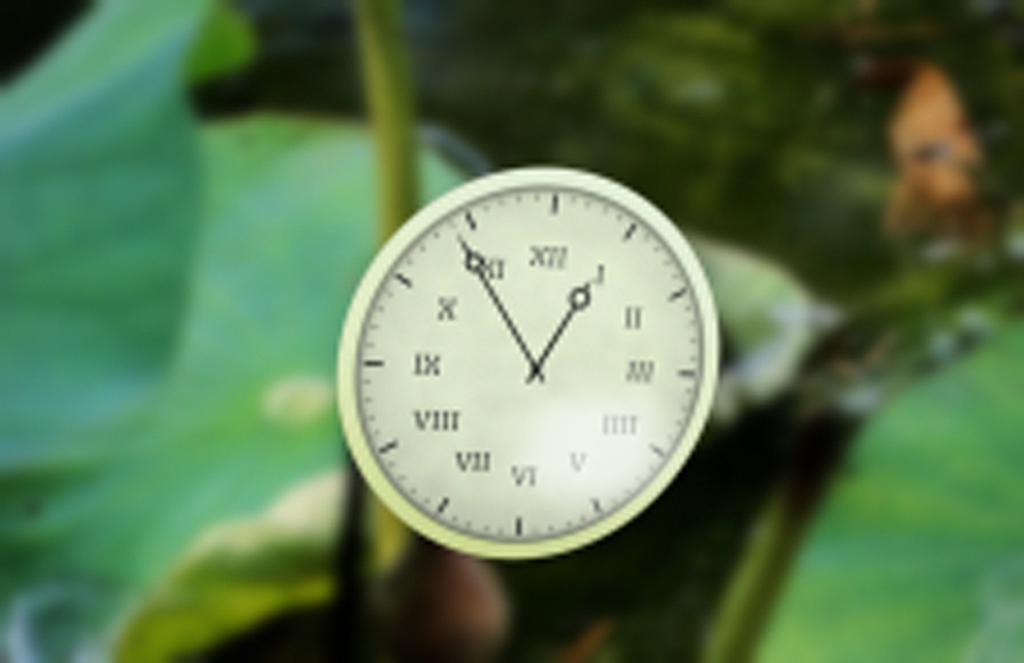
12 h 54 min
